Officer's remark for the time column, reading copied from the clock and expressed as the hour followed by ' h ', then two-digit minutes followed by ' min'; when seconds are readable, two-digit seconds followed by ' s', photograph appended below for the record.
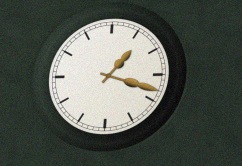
1 h 18 min
